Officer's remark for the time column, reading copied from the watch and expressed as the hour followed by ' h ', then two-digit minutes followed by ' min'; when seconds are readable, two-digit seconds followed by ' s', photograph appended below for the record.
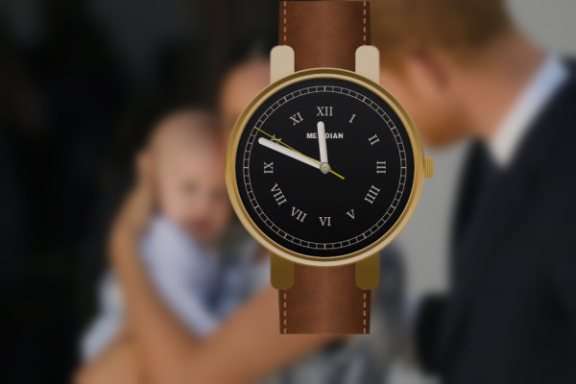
11 h 48 min 50 s
